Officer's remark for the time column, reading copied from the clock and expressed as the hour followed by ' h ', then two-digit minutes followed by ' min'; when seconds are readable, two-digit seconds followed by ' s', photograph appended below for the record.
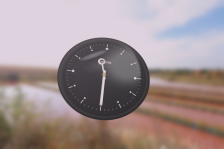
11 h 30 min
